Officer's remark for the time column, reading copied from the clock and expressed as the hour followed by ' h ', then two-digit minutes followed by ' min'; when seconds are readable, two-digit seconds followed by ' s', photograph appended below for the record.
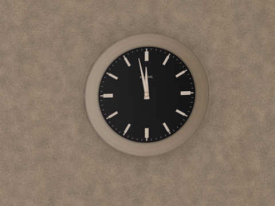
11 h 58 min
